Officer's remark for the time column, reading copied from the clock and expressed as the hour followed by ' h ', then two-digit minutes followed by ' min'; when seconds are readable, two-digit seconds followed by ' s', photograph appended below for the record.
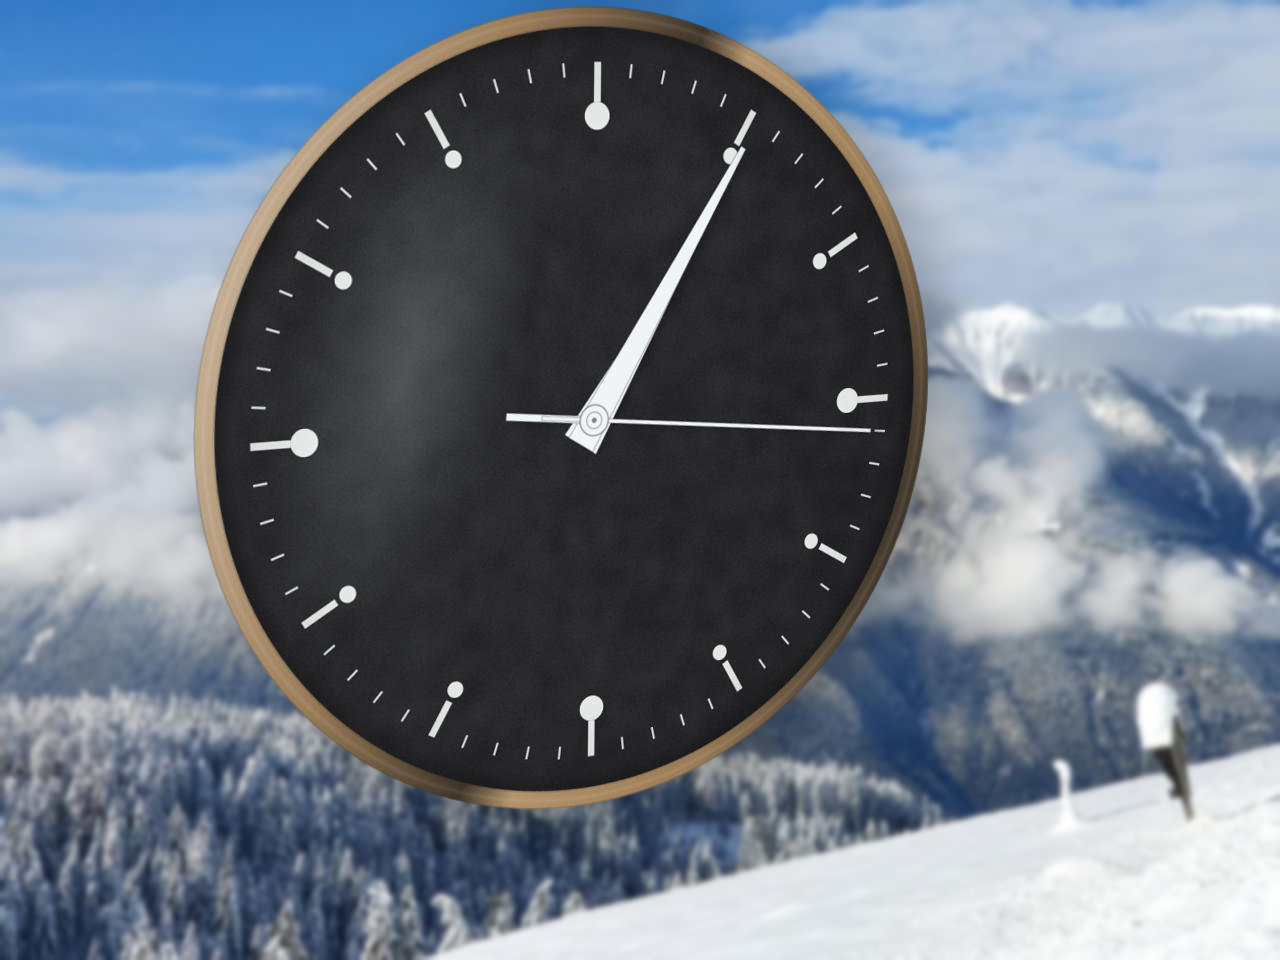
1 h 05 min 16 s
